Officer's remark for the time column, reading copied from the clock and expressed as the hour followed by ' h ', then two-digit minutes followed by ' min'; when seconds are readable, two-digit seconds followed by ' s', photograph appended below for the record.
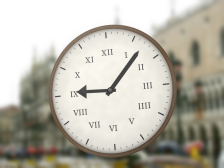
9 h 07 min
